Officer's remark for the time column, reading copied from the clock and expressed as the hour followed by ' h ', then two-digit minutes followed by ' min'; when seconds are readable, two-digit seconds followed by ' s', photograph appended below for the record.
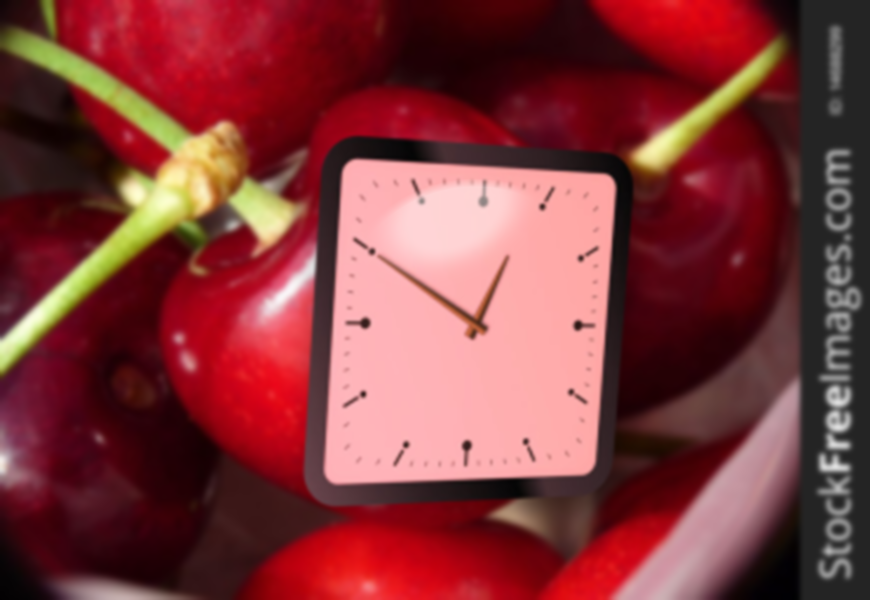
12 h 50 min
